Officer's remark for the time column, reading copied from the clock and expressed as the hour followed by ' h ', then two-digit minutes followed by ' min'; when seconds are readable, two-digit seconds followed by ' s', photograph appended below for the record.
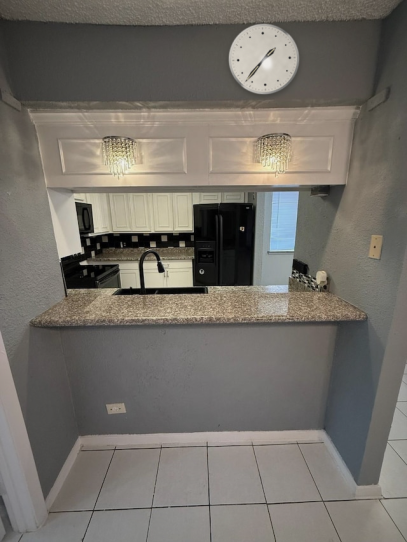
1 h 37 min
